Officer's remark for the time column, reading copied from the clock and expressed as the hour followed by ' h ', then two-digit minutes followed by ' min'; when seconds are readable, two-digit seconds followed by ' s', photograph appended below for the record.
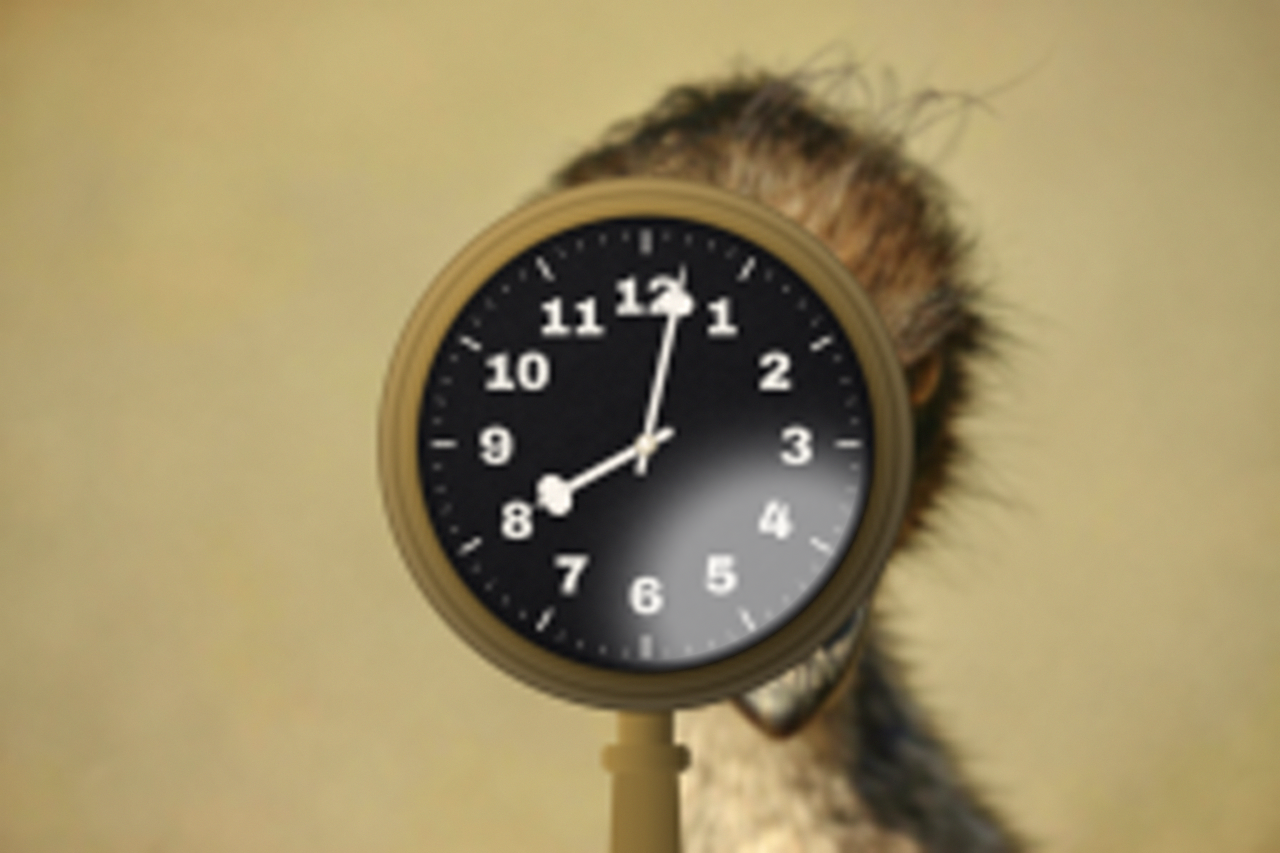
8 h 02 min
